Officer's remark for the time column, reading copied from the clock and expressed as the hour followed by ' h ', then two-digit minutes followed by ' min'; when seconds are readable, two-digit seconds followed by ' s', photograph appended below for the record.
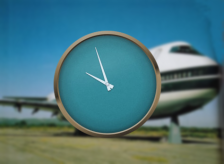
9 h 57 min
